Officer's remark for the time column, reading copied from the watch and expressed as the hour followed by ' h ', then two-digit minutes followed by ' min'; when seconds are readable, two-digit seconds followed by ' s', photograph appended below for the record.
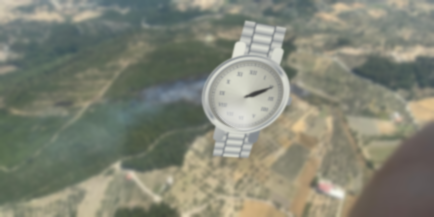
2 h 10 min
